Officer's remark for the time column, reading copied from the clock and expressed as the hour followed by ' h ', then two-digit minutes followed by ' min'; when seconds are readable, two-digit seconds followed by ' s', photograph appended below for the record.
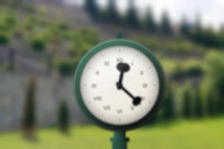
12 h 22 min
